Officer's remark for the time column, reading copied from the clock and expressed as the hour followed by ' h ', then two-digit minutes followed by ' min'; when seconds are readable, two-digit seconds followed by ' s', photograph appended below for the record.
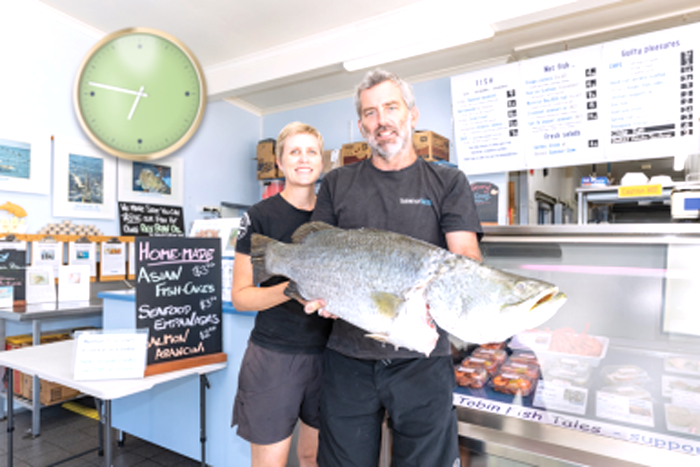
6 h 47 min
